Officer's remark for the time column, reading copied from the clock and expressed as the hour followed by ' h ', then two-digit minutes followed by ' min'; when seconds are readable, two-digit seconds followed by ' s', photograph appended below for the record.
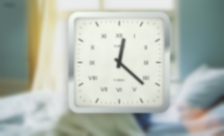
12 h 22 min
